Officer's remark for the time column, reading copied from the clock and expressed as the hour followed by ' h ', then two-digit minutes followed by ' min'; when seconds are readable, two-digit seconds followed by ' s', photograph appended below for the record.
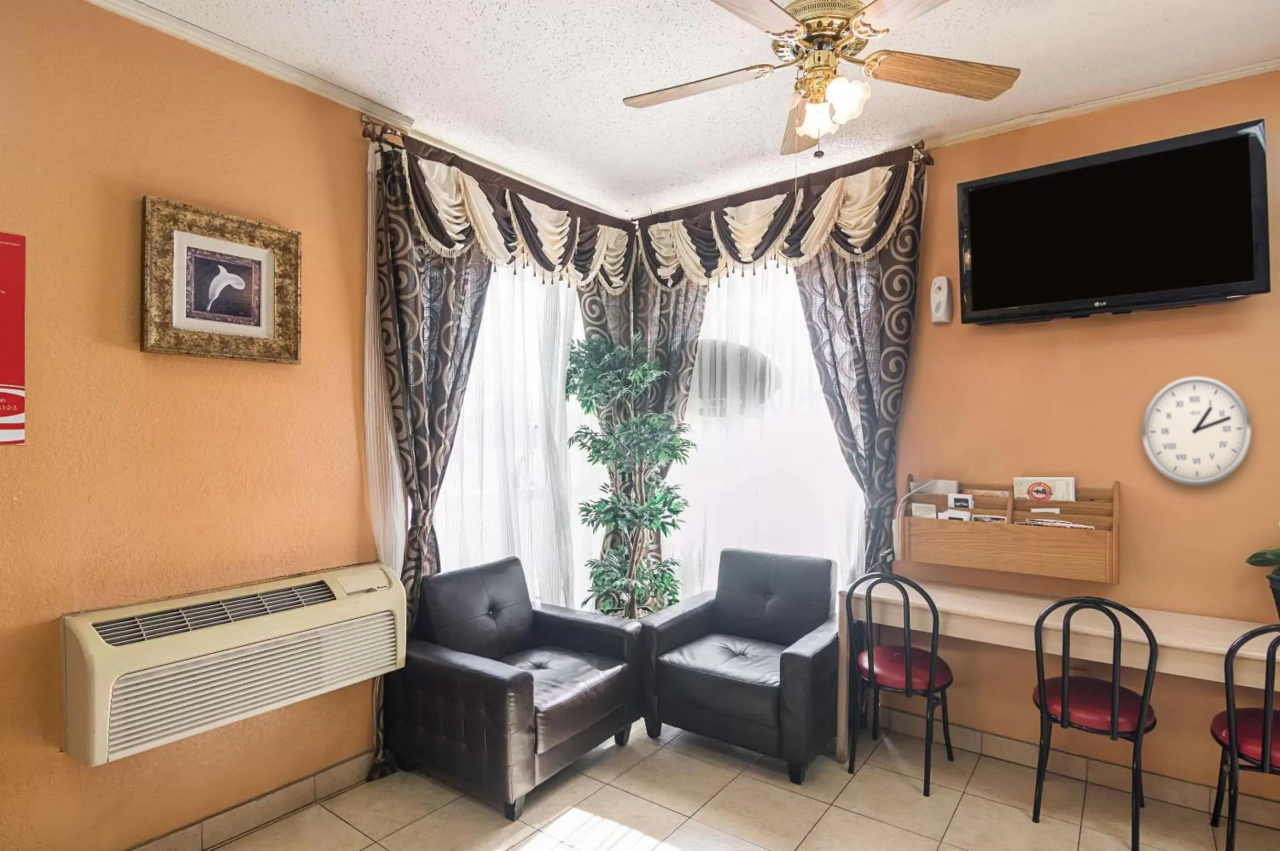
1 h 12 min
